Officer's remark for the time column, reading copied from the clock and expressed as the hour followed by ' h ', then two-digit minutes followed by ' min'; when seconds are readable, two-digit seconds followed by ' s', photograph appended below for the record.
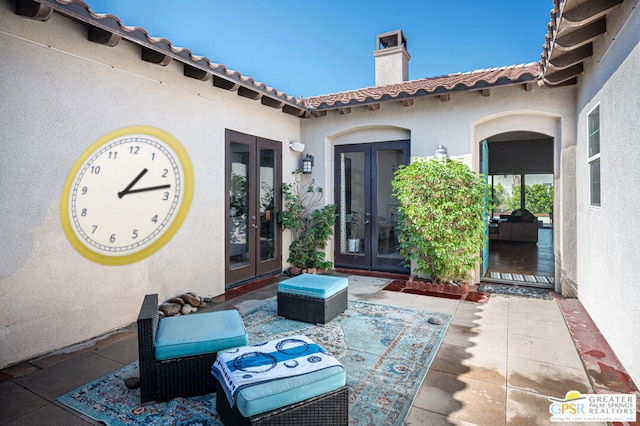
1 h 13 min
